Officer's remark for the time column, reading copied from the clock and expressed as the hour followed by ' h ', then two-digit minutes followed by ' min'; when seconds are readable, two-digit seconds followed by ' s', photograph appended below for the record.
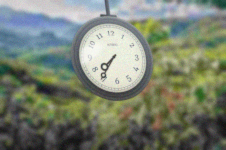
7 h 36 min
